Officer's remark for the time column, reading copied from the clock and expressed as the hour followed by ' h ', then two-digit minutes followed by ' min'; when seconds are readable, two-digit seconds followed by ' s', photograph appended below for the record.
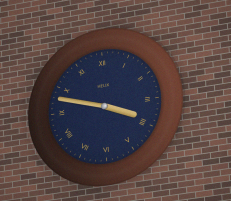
3 h 48 min
